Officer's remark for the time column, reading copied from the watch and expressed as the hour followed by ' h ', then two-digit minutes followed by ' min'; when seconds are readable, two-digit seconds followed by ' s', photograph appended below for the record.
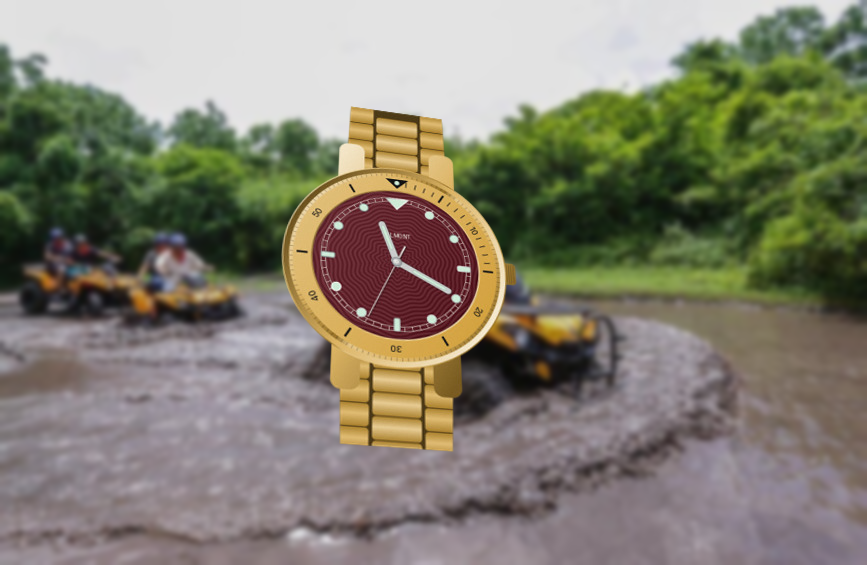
11 h 19 min 34 s
